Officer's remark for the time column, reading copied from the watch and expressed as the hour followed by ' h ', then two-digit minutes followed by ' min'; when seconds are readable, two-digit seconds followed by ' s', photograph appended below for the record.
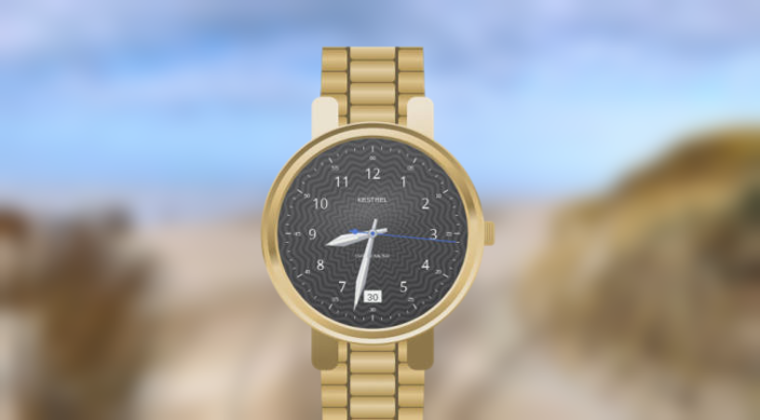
8 h 32 min 16 s
